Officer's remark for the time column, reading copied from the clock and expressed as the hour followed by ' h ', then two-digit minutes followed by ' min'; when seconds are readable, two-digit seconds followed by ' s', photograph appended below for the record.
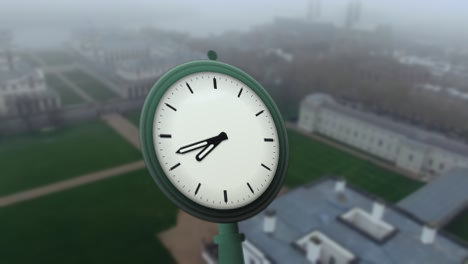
7 h 42 min
